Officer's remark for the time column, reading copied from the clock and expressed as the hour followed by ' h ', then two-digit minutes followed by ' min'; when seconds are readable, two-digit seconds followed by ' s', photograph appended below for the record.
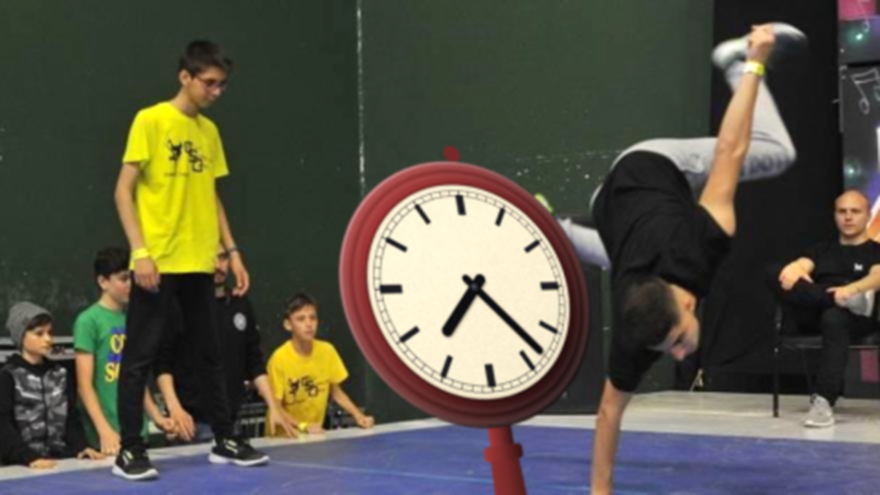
7 h 23 min
